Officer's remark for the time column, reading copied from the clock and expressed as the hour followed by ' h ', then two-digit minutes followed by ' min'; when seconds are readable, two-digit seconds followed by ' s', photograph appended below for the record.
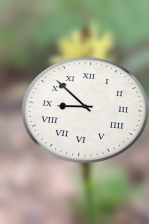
8 h 52 min
